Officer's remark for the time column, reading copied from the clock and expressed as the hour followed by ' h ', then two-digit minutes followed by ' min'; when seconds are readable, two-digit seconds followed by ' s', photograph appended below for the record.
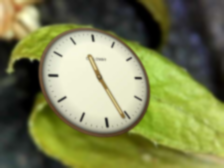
11 h 26 min
